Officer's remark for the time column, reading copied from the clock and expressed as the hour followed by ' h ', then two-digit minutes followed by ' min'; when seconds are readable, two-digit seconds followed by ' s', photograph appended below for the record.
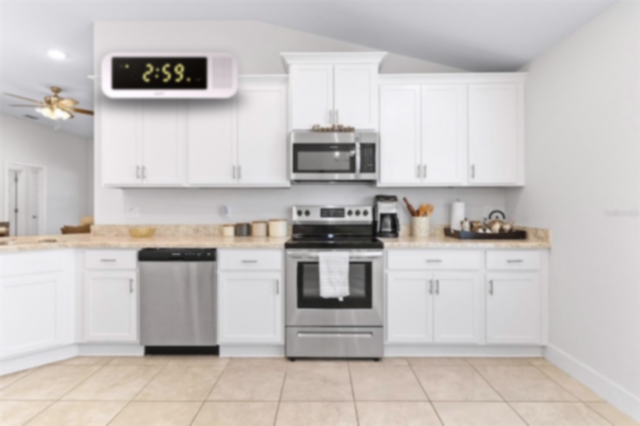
2 h 59 min
